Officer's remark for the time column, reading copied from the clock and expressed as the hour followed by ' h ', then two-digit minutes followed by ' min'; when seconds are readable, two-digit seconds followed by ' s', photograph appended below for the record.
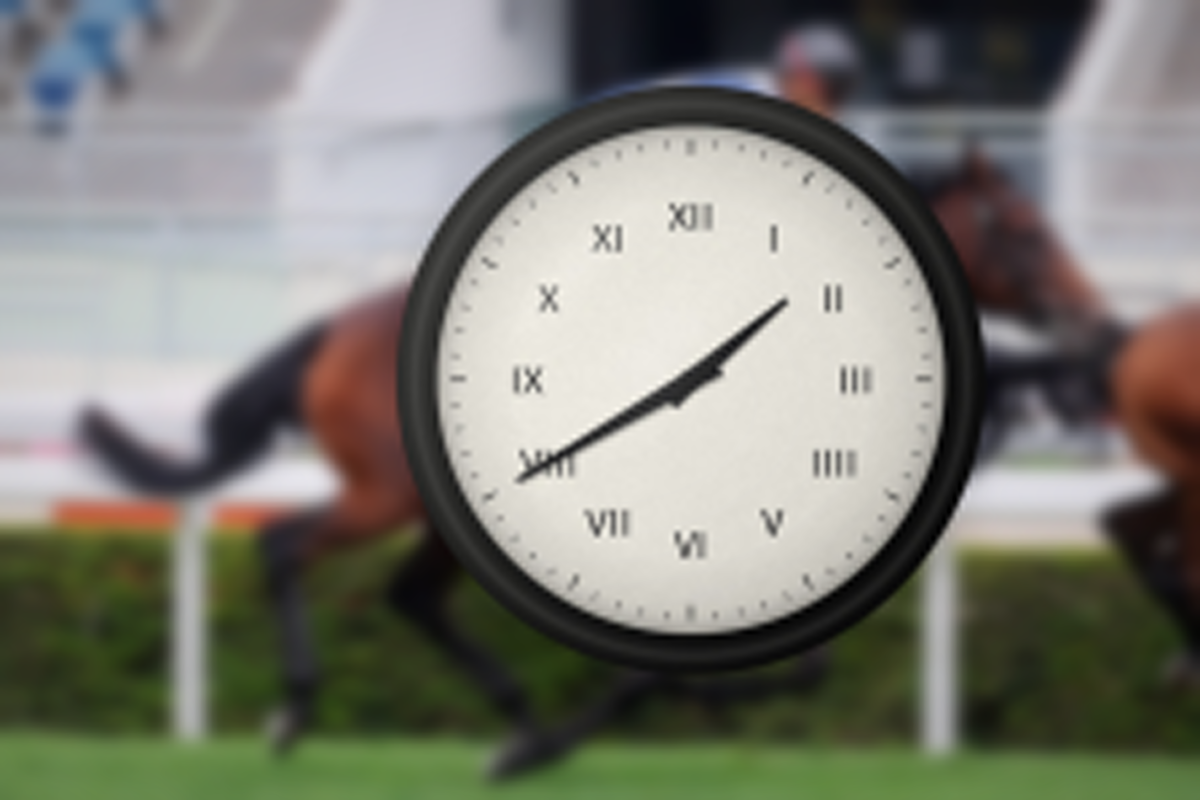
1 h 40 min
